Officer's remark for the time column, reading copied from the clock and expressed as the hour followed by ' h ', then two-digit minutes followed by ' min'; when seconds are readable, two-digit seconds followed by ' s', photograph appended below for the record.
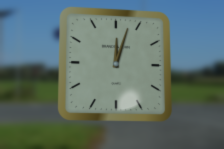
12 h 03 min
